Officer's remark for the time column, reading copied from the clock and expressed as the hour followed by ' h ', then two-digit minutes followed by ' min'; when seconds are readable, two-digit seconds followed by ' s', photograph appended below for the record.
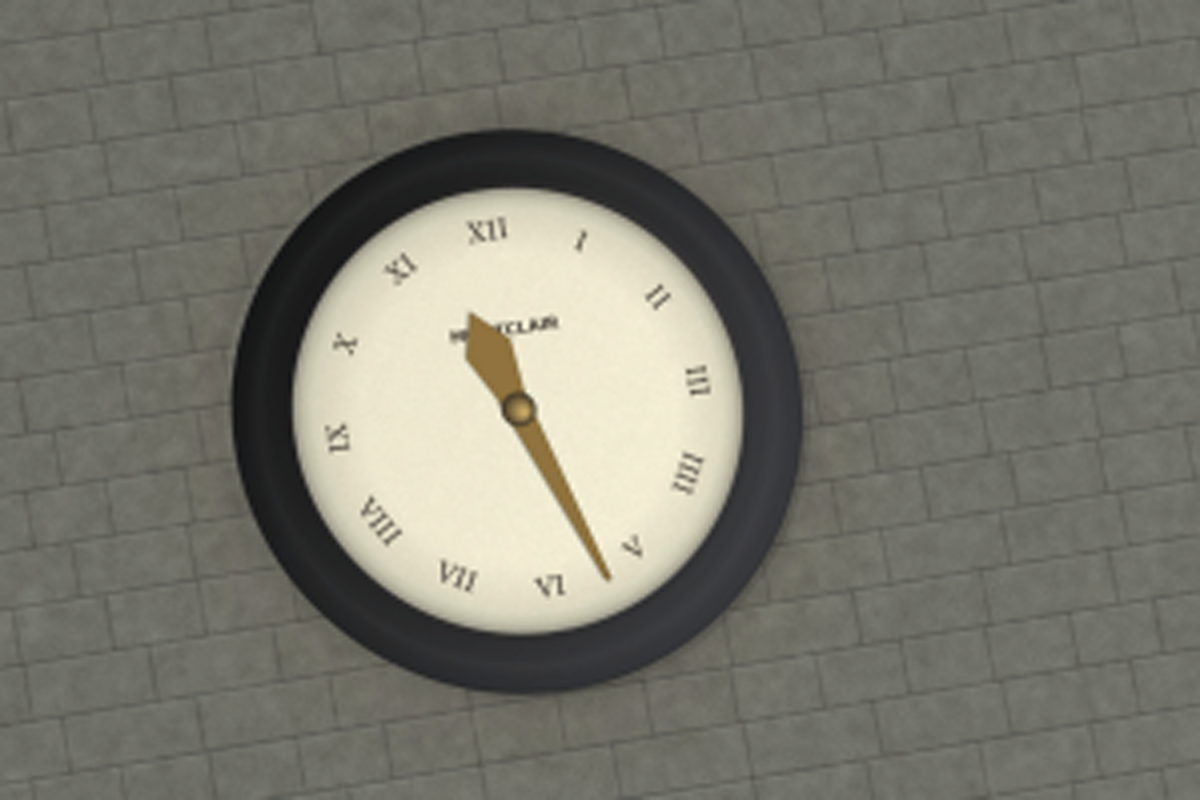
11 h 27 min
